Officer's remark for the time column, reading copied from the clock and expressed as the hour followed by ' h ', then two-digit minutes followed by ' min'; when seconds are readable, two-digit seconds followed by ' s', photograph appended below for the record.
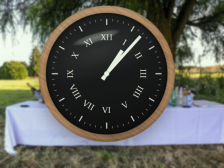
1 h 07 min
